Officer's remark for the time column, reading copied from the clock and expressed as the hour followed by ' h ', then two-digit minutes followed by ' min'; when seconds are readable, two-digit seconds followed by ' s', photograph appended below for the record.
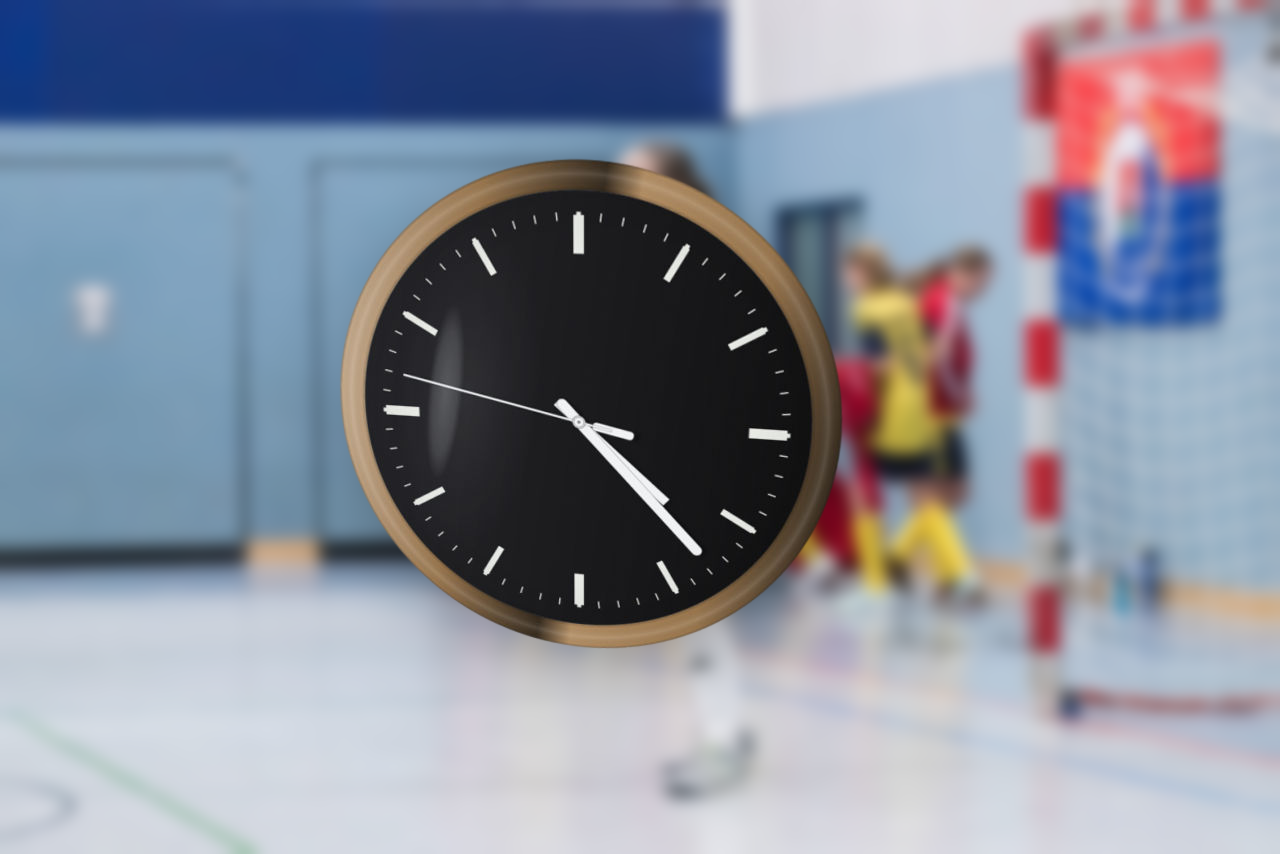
4 h 22 min 47 s
